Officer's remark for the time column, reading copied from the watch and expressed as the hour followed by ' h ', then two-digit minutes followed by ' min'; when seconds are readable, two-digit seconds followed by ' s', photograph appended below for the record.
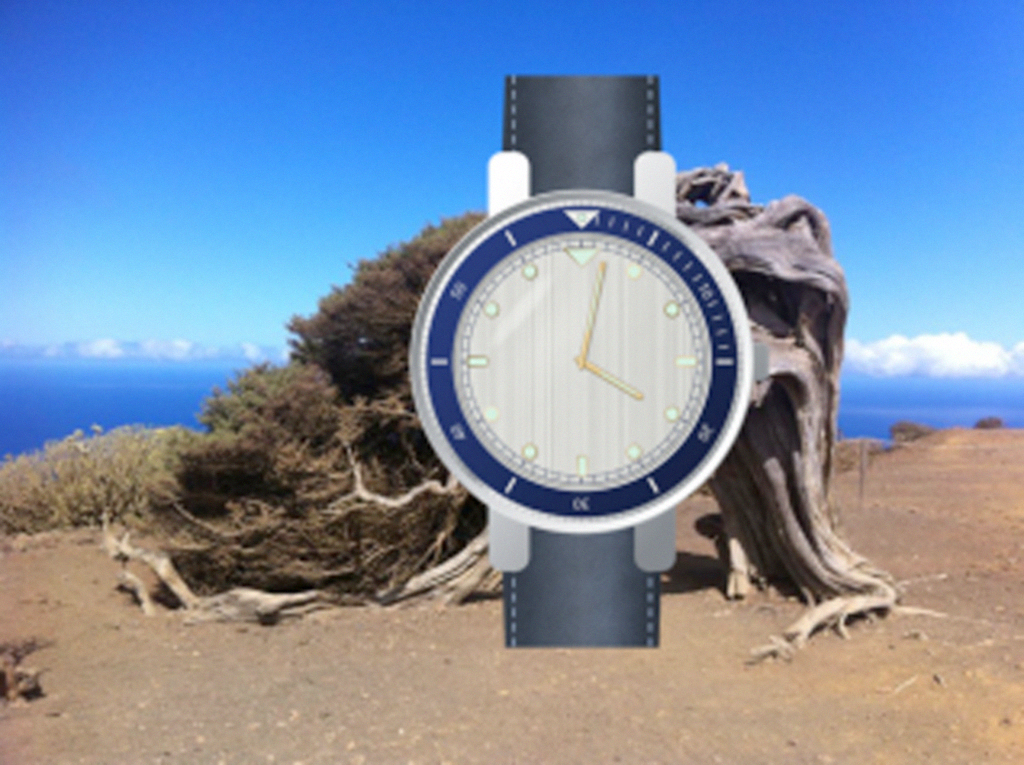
4 h 02 min
